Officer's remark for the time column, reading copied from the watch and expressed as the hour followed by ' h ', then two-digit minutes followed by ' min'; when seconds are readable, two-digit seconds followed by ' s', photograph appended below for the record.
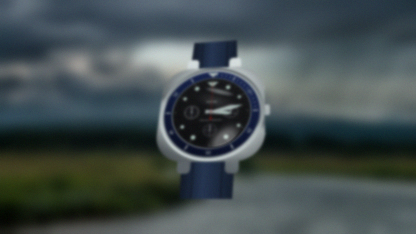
3 h 13 min
